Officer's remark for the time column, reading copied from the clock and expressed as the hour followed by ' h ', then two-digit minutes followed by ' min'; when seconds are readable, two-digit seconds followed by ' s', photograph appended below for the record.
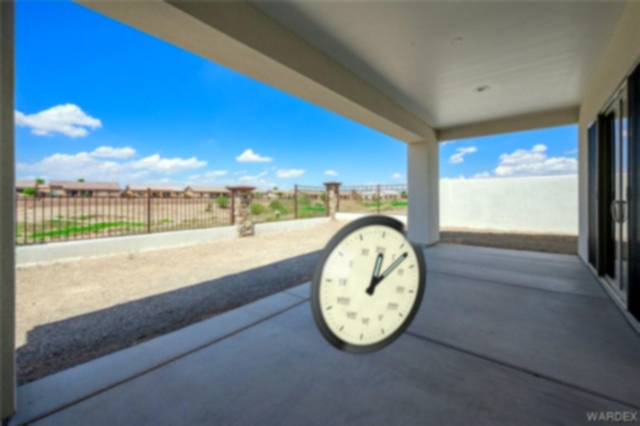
12 h 07 min
